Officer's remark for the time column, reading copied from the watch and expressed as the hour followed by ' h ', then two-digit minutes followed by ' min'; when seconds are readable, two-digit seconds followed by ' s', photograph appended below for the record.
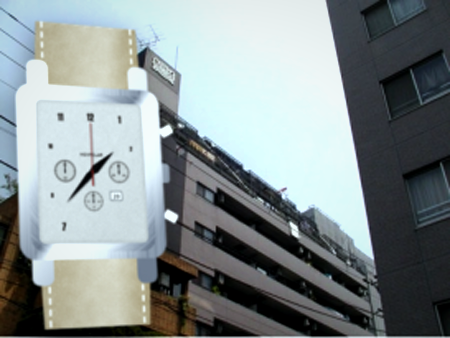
1 h 37 min
